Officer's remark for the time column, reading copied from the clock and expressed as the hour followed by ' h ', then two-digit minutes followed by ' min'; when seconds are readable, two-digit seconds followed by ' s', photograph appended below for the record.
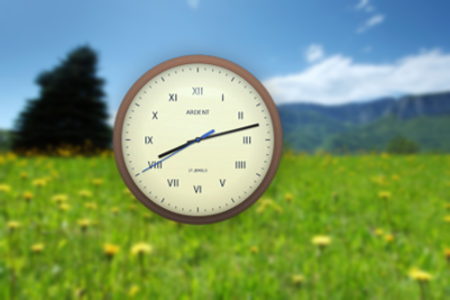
8 h 12 min 40 s
